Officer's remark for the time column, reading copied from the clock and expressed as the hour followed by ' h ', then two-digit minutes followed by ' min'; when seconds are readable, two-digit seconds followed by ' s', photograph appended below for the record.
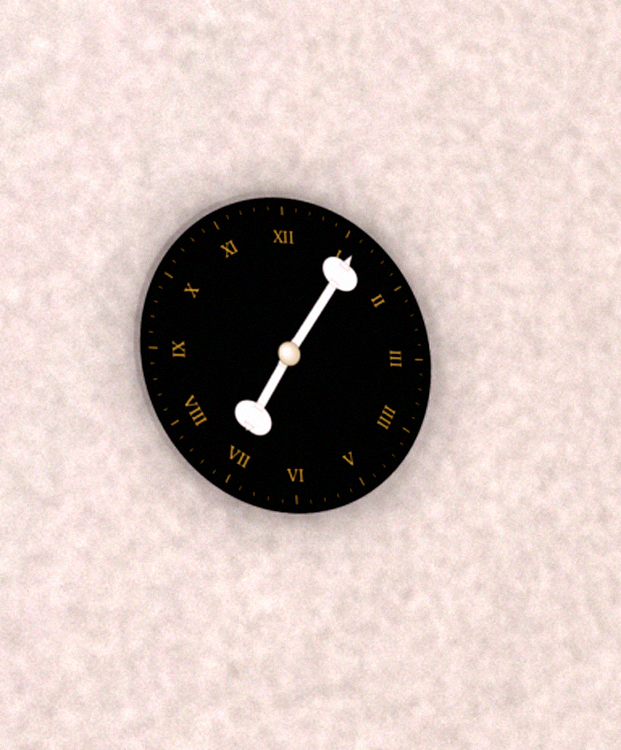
7 h 06 min
